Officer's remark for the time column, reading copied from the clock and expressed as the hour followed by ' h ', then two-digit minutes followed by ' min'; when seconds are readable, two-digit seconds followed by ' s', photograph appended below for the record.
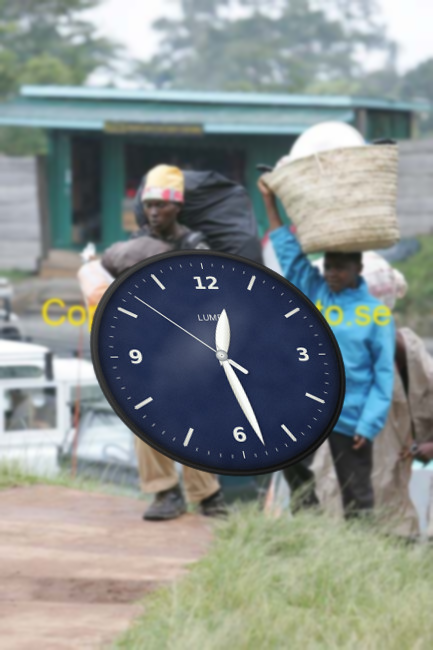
12 h 27 min 52 s
